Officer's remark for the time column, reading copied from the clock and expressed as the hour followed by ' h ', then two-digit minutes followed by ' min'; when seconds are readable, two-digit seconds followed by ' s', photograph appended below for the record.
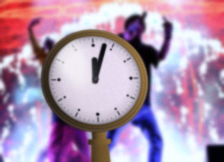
12 h 03 min
